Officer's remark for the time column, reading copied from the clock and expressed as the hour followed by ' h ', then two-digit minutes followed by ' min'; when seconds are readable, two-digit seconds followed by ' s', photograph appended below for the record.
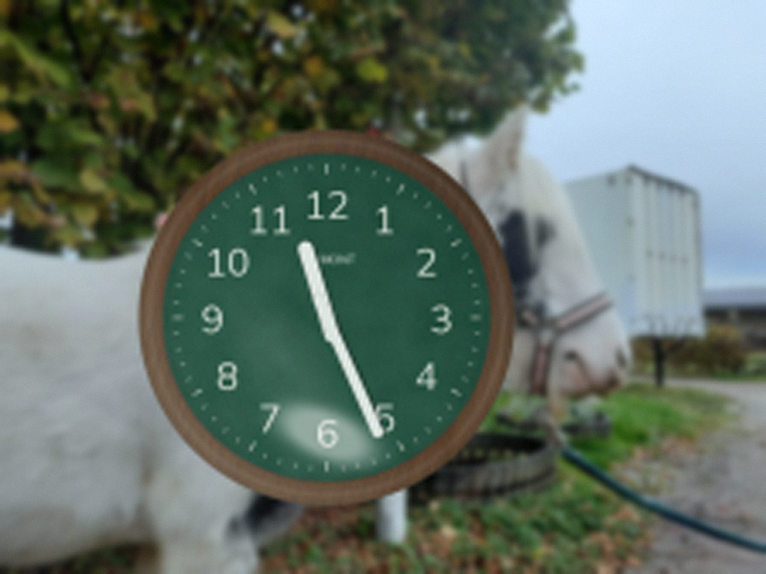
11 h 26 min
